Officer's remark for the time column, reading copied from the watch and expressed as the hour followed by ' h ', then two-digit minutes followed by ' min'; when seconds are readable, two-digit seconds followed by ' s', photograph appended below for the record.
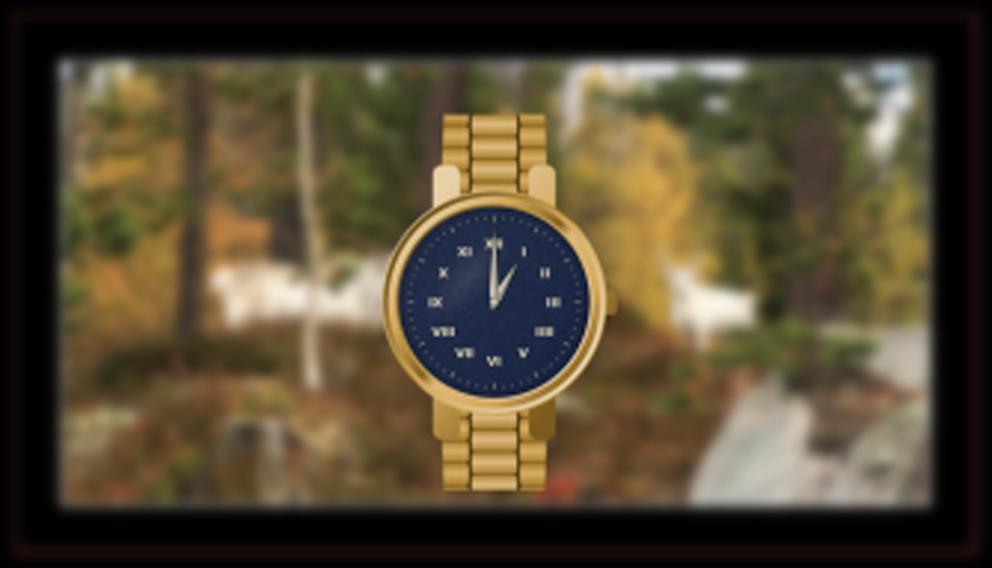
1 h 00 min
